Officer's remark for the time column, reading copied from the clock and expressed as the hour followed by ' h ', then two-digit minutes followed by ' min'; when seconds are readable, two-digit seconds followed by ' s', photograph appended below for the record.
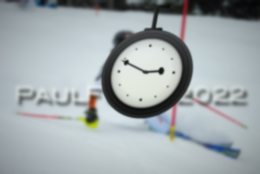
2 h 49 min
